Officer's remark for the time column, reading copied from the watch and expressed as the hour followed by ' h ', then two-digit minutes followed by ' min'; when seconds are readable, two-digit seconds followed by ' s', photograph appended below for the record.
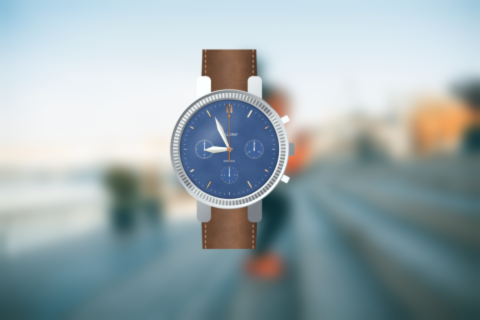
8 h 56 min
